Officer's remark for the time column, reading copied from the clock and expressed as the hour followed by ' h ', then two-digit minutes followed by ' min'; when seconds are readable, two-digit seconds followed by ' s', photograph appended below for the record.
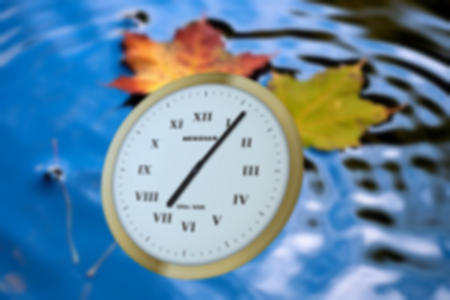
7 h 06 min
